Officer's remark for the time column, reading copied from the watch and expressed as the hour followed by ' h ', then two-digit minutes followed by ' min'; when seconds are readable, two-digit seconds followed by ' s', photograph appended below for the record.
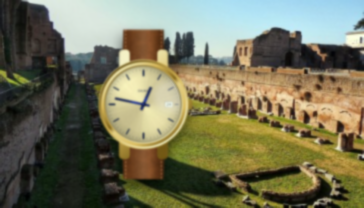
12 h 47 min
